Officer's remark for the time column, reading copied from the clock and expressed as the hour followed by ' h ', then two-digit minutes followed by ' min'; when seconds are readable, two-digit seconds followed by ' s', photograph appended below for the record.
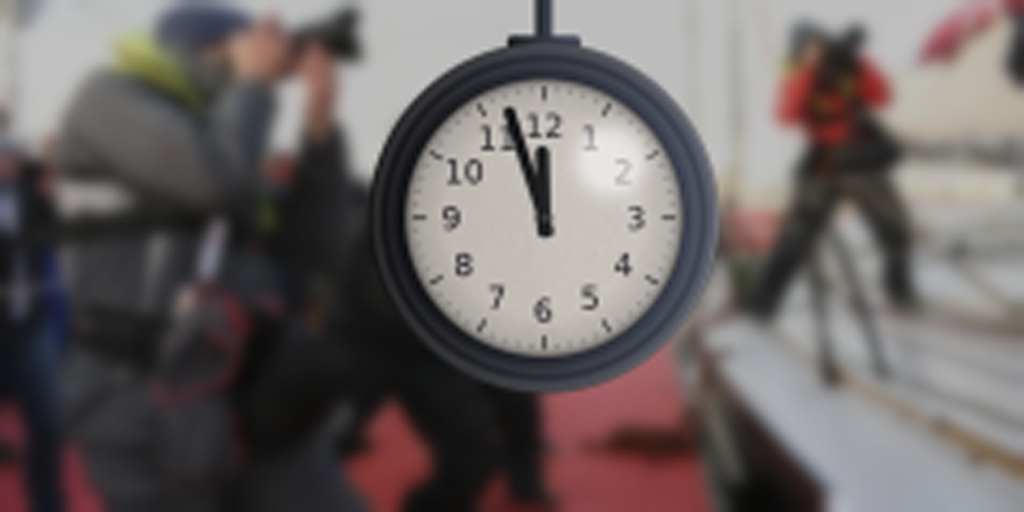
11 h 57 min
